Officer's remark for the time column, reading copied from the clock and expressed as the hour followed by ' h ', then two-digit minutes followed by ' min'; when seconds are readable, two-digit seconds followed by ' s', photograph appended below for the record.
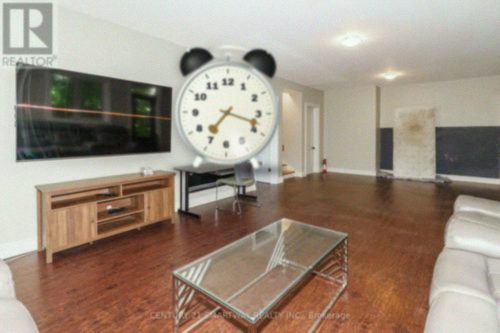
7 h 18 min
